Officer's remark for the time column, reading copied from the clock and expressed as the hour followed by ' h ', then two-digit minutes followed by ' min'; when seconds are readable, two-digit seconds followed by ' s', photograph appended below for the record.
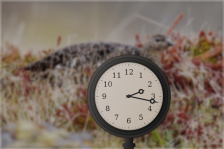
2 h 17 min
